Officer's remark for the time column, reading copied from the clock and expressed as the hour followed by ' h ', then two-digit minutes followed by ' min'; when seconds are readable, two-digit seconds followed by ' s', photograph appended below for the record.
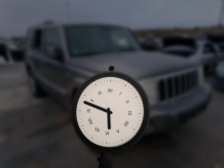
5 h 48 min
